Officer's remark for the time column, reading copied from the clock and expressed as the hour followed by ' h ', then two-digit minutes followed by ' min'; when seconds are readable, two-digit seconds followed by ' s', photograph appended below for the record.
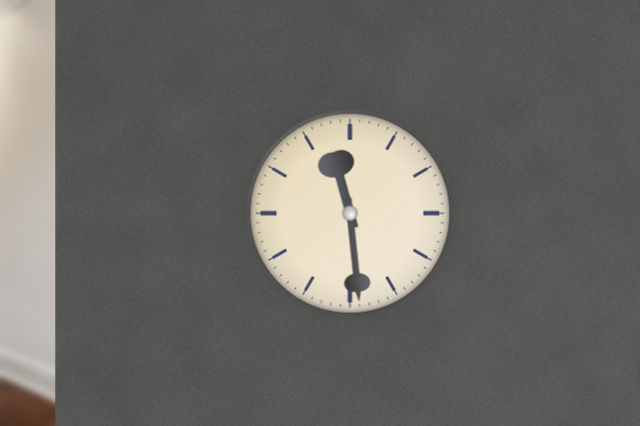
11 h 29 min
